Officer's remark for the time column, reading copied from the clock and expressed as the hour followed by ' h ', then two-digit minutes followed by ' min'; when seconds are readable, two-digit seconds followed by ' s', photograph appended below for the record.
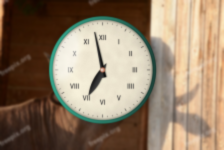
6 h 58 min
